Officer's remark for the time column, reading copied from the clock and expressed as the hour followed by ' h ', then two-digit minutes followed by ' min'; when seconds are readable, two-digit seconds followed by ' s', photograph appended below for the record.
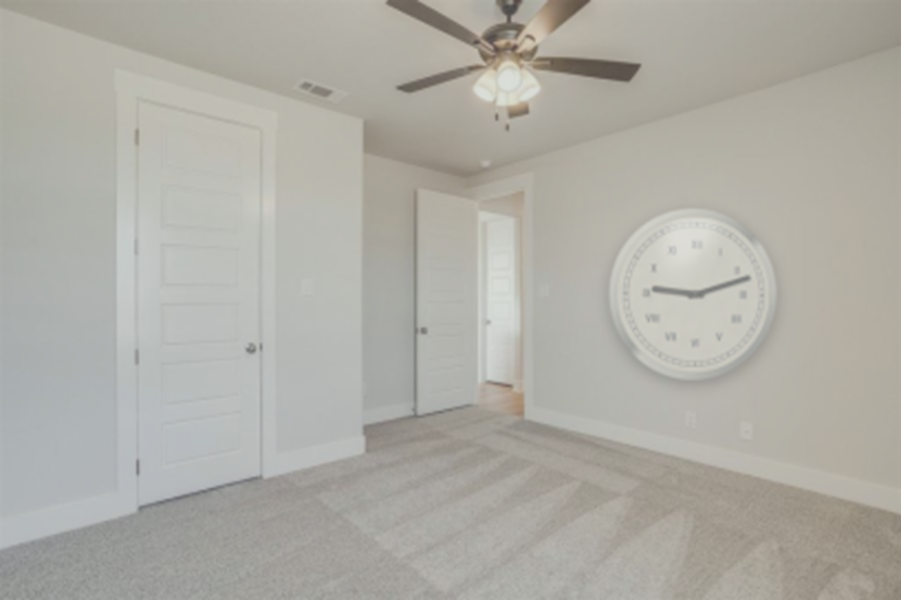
9 h 12 min
